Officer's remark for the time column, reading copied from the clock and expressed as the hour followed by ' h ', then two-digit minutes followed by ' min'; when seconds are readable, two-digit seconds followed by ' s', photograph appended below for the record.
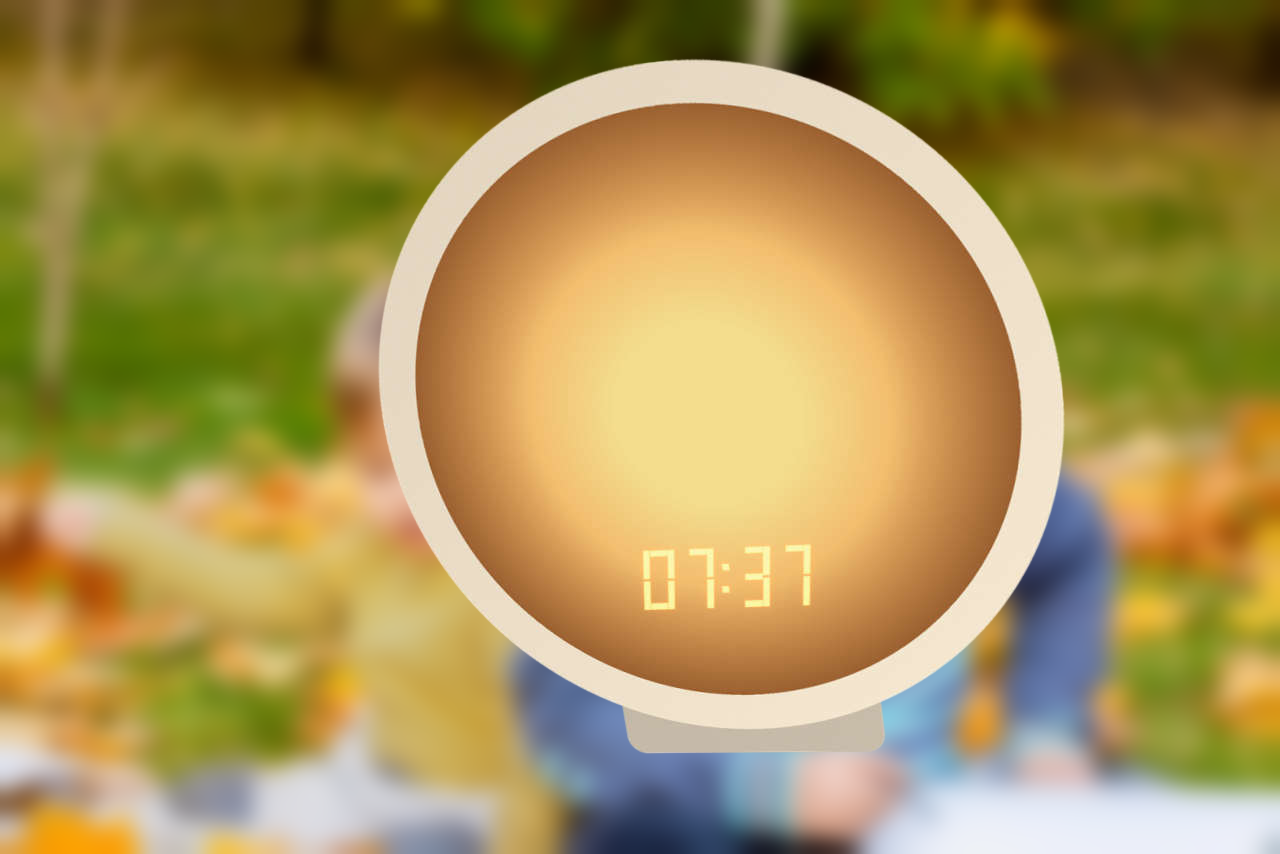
7 h 37 min
